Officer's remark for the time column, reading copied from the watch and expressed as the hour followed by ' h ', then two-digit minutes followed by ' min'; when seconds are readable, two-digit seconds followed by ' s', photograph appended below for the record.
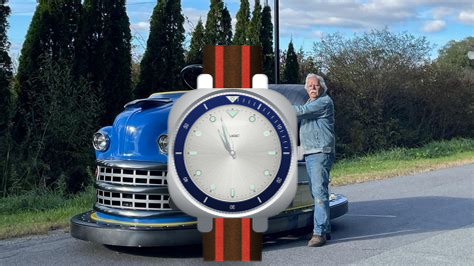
10 h 57 min
